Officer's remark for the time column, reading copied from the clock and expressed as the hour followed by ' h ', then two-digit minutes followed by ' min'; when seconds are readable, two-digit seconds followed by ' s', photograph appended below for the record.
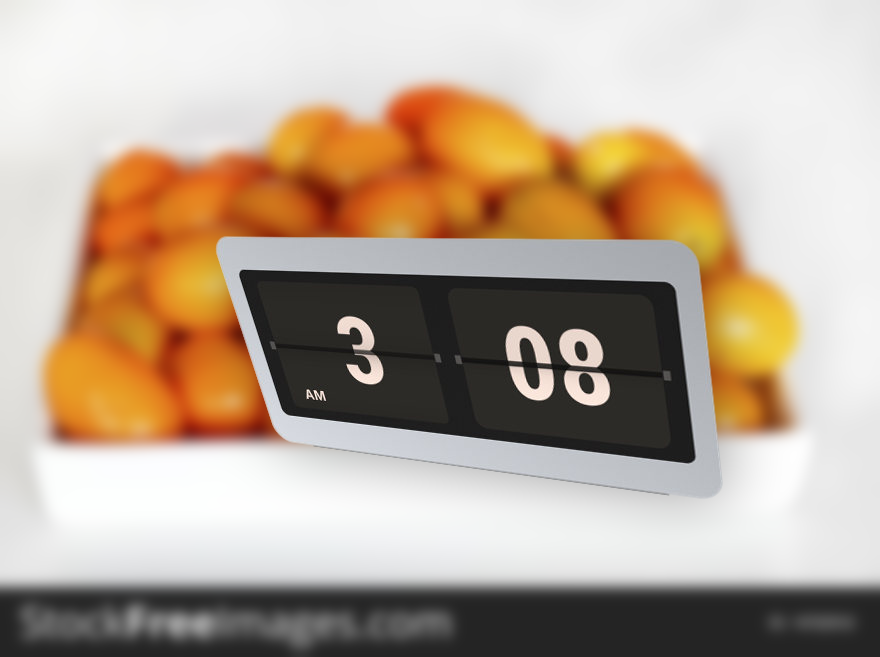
3 h 08 min
